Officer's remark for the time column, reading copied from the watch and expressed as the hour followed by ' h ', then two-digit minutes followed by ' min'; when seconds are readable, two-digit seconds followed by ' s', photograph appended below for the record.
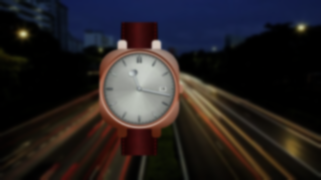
11 h 17 min
